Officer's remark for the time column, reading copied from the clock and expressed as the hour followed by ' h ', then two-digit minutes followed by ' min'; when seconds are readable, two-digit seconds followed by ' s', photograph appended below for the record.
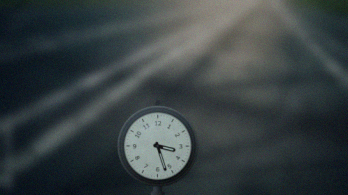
3 h 27 min
